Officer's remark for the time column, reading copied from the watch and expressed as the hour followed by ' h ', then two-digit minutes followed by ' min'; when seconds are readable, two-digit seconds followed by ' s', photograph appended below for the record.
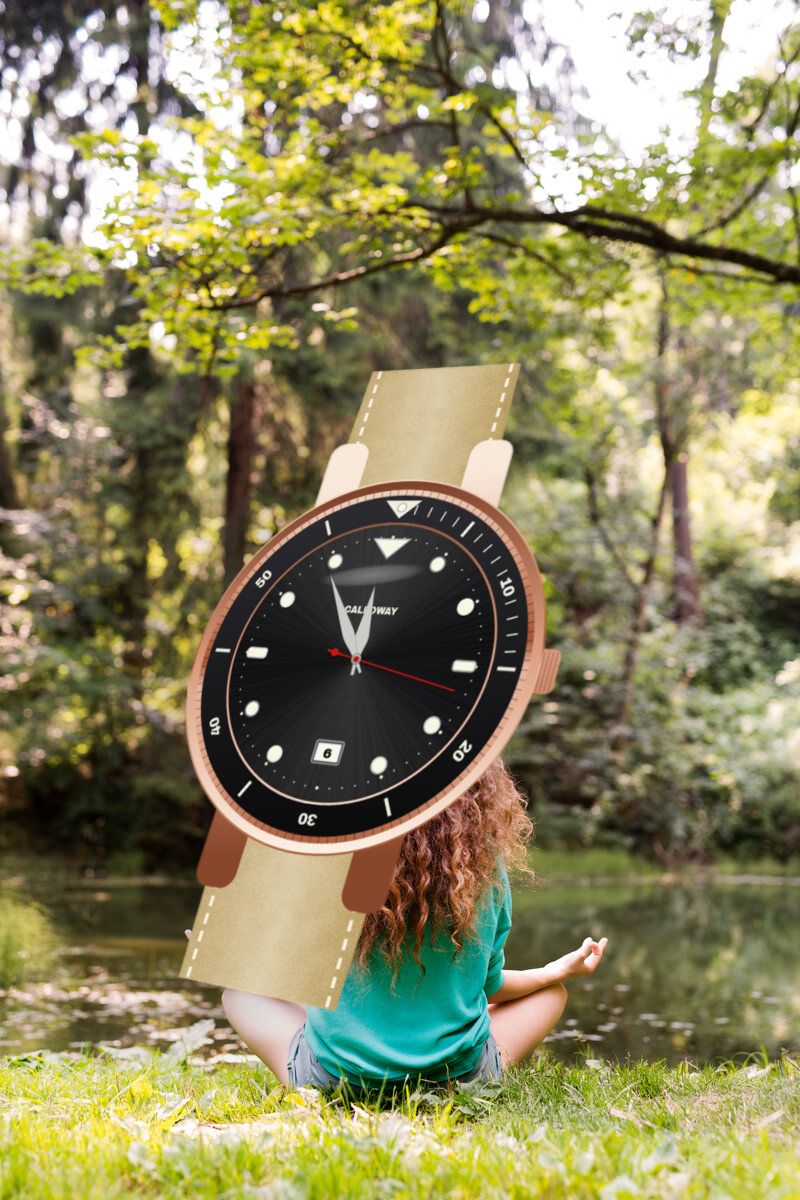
11 h 54 min 17 s
